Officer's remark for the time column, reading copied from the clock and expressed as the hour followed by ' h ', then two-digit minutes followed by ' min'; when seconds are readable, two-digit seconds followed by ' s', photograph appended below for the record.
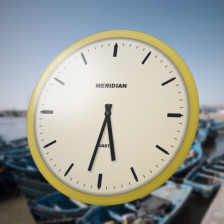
5 h 32 min
